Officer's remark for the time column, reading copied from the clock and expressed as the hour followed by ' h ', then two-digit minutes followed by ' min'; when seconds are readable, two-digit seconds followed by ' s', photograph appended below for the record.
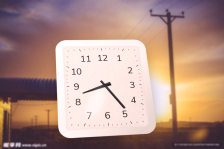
8 h 24 min
